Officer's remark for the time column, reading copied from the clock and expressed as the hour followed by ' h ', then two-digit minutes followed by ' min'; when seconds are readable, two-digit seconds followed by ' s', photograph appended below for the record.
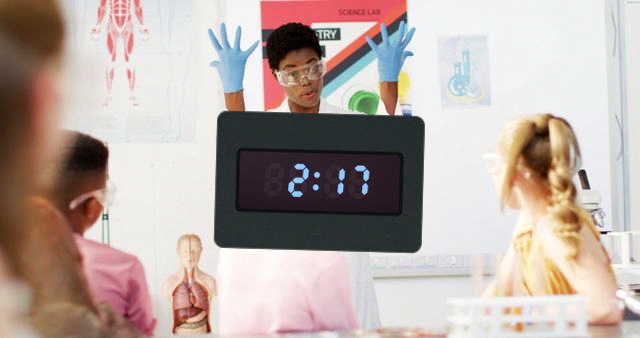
2 h 17 min
